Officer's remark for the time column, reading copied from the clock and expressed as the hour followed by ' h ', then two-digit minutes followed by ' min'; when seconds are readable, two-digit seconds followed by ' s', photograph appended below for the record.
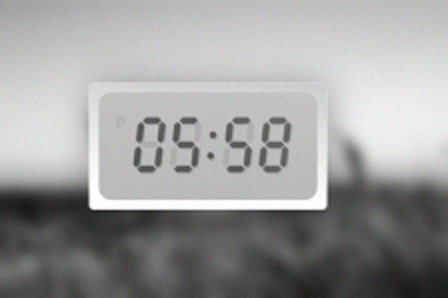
5 h 58 min
